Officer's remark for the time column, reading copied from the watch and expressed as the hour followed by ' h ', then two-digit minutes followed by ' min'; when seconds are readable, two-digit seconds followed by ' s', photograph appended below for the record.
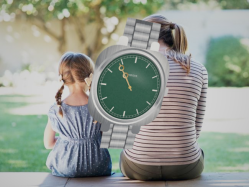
10 h 54 min
